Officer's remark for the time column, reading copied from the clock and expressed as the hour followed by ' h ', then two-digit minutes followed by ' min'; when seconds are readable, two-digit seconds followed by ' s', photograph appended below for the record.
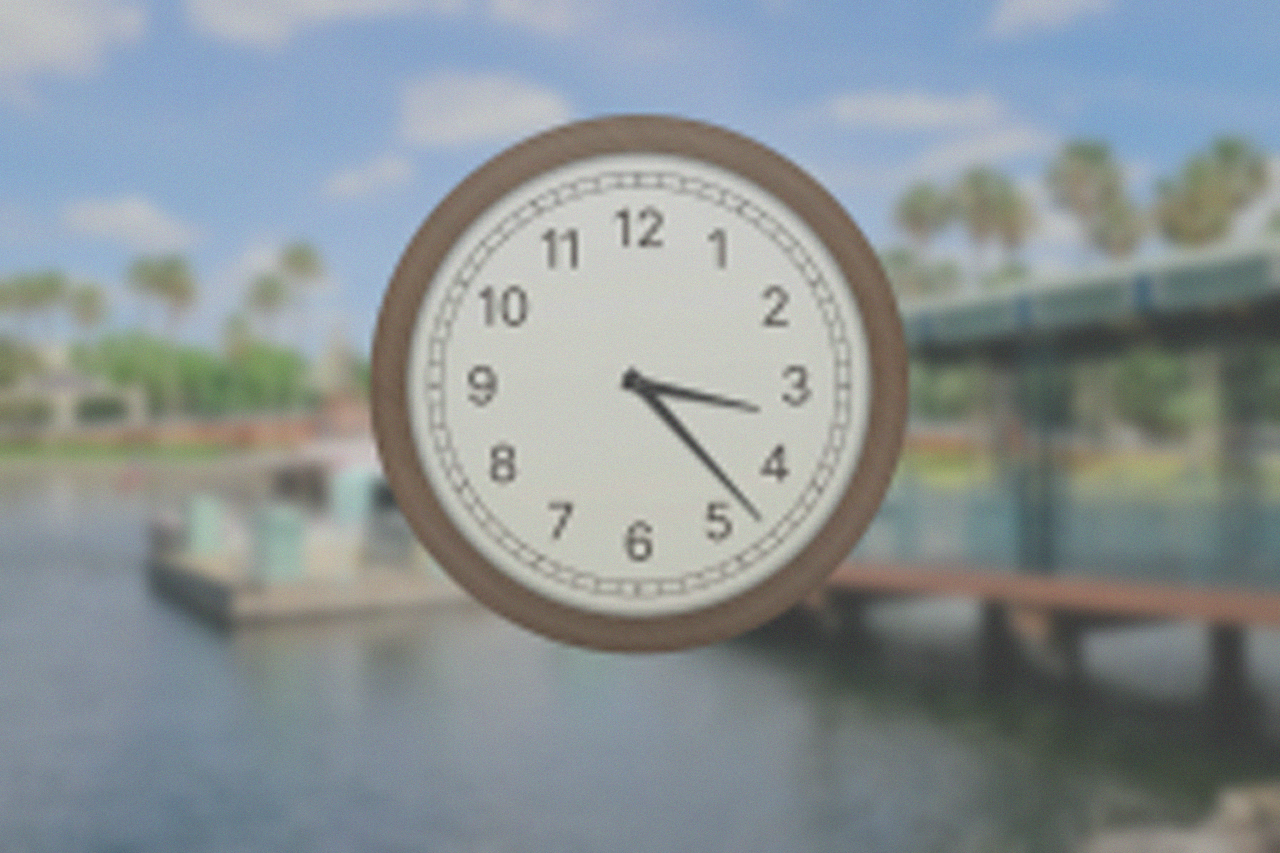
3 h 23 min
